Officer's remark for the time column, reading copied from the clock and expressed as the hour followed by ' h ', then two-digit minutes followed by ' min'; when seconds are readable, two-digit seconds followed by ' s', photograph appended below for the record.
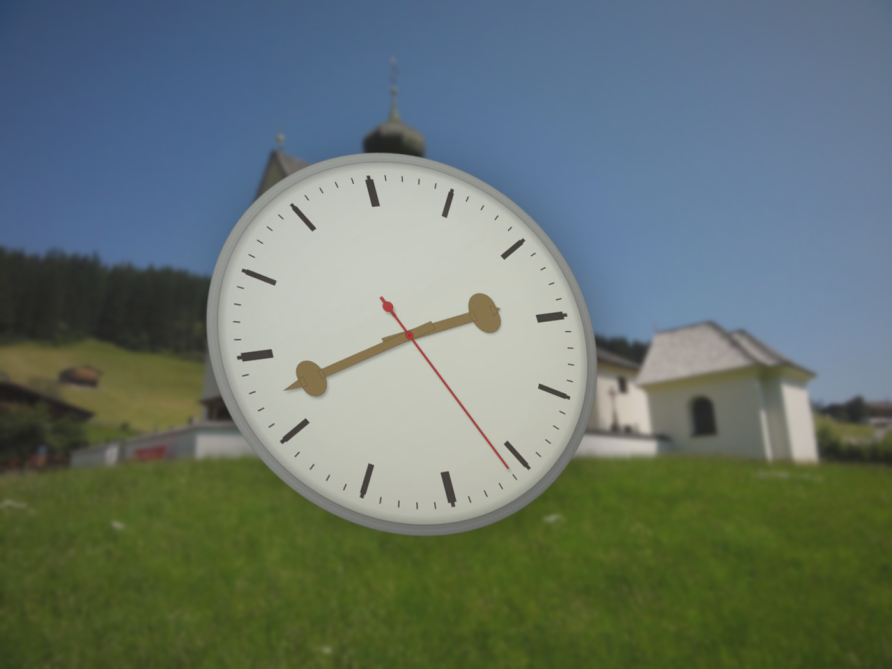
2 h 42 min 26 s
